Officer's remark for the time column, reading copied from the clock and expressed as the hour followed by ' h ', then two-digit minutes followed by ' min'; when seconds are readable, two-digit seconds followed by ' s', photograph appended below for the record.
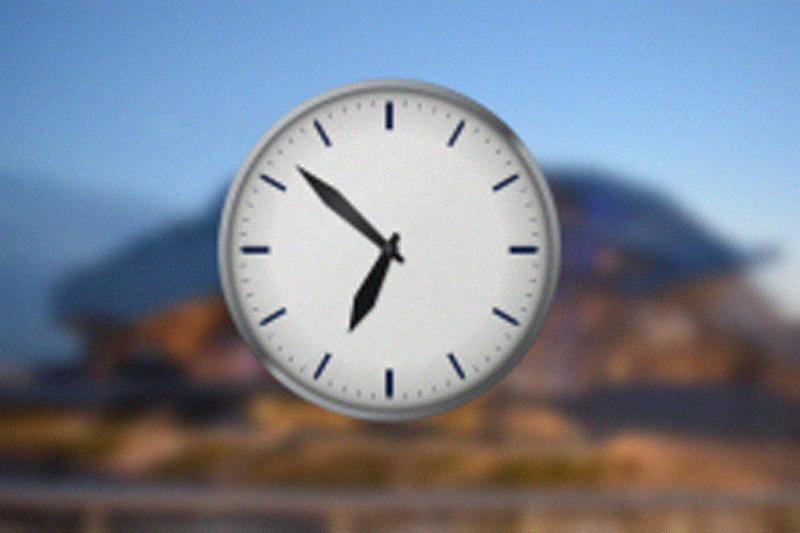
6 h 52 min
